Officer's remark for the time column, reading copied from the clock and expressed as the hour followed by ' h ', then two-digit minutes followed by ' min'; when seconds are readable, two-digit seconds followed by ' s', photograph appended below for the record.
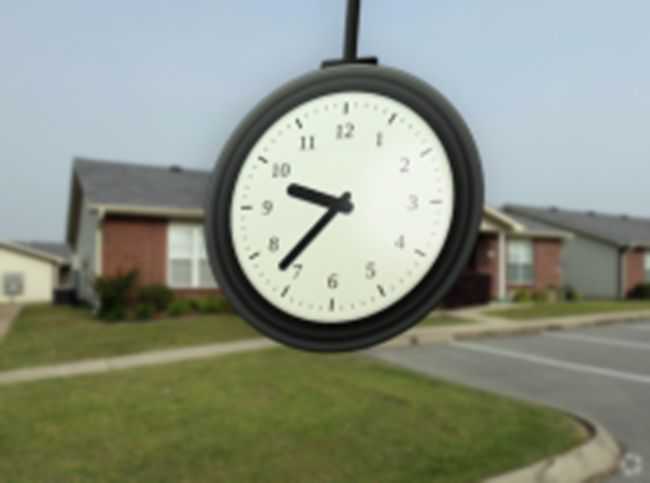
9 h 37 min
